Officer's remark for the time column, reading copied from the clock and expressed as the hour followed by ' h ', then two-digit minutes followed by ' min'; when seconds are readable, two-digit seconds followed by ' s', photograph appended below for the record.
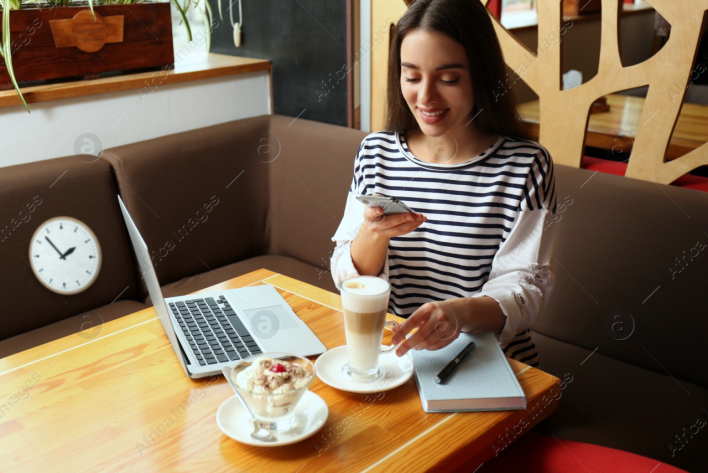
1 h 53 min
